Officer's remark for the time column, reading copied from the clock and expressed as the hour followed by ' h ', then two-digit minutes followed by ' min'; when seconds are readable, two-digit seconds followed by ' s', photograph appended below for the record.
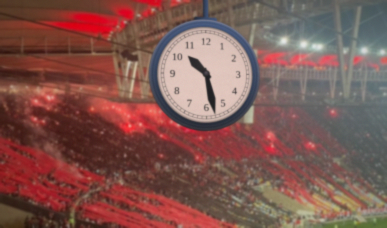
10 h 28 min
